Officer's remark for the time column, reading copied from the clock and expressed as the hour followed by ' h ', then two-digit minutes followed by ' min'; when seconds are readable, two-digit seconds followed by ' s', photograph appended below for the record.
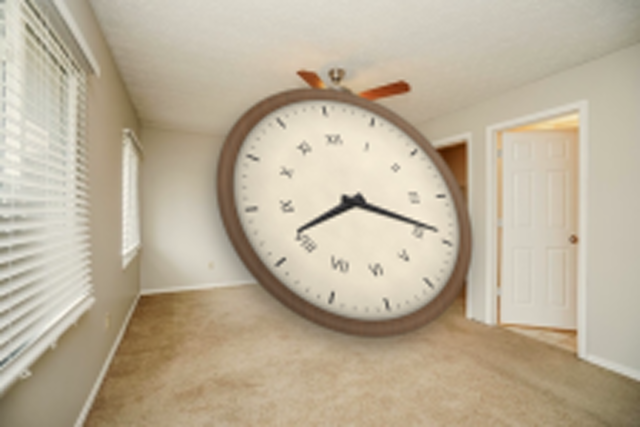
8 h 19 min
